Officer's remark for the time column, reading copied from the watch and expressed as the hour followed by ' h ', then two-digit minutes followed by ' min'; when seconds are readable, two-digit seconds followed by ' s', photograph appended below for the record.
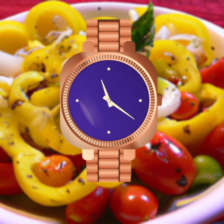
11 h 21 min
